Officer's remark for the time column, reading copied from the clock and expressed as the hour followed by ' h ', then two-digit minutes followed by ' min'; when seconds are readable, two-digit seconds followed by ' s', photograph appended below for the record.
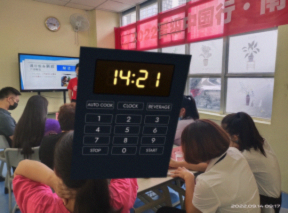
14 h 21 min
